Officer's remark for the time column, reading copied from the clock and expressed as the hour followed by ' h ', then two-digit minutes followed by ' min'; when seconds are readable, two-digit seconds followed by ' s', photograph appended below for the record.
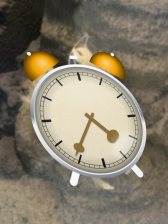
4 h 36 min
